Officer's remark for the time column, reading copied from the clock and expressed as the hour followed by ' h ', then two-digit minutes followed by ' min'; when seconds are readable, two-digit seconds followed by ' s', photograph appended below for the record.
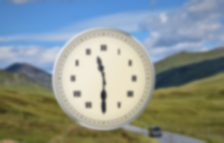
11 h 30 min
